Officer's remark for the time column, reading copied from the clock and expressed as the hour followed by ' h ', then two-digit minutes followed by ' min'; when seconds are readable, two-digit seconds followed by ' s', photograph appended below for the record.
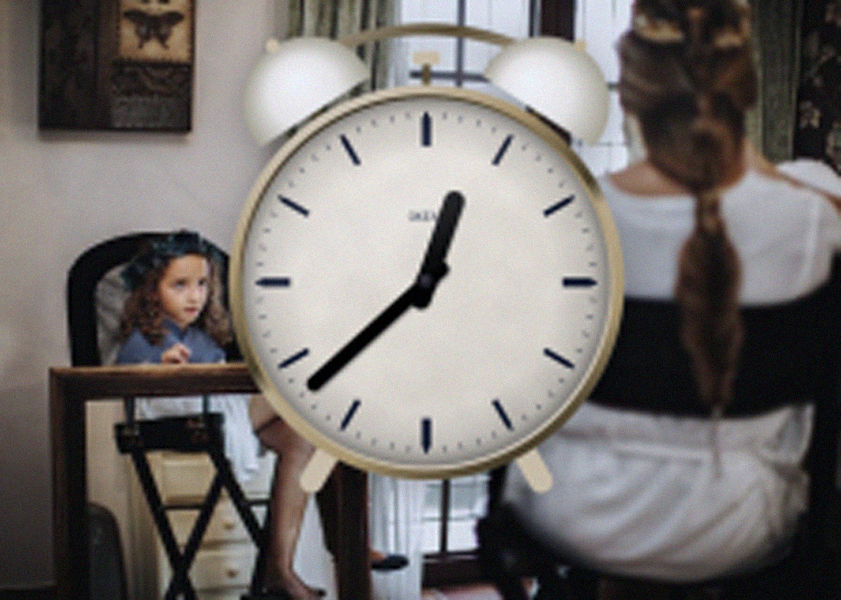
12 h 38 min
